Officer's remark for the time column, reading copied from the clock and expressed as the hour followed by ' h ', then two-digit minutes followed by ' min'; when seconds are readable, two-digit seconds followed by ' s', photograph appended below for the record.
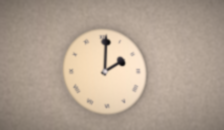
2 h 01 min
